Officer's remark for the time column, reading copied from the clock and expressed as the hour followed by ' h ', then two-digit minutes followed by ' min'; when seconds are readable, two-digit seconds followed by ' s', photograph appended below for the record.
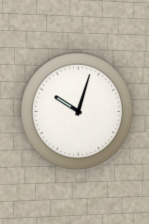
10 h 03 min
